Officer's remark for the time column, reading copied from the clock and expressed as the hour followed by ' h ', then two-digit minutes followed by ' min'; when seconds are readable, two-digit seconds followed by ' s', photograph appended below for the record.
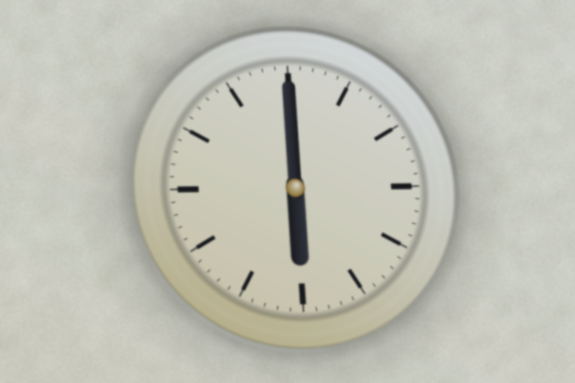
6 h 00 min
